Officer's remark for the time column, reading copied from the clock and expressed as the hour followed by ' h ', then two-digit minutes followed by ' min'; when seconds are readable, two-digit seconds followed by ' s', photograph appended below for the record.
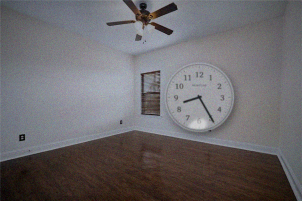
8 h 25 min
